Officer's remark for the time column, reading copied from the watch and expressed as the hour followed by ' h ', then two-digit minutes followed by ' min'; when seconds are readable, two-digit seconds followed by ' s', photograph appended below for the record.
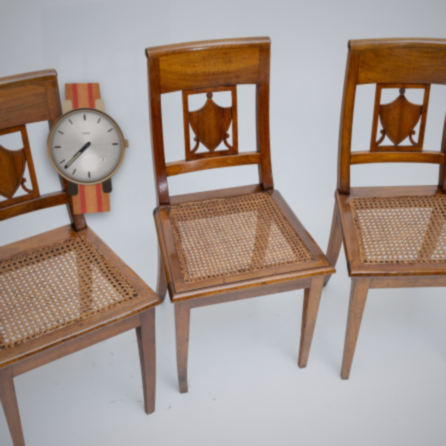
7 h 38 min
